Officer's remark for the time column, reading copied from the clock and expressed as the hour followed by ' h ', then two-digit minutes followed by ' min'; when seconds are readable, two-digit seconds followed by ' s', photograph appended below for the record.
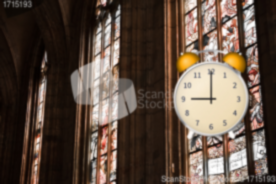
9 h 00 min
